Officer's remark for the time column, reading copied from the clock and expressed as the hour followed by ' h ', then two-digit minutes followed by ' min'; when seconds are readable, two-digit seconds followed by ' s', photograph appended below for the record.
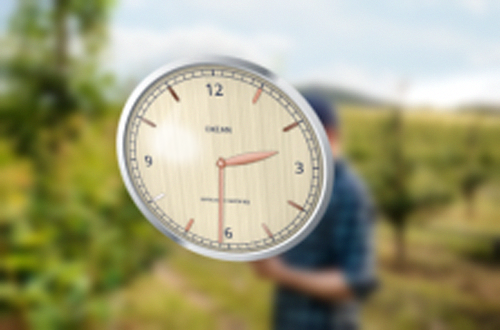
2 h 31 min
